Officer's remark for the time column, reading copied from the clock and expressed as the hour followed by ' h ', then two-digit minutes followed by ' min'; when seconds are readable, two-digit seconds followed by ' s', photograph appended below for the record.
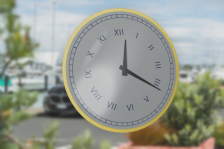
12 h 21 min
